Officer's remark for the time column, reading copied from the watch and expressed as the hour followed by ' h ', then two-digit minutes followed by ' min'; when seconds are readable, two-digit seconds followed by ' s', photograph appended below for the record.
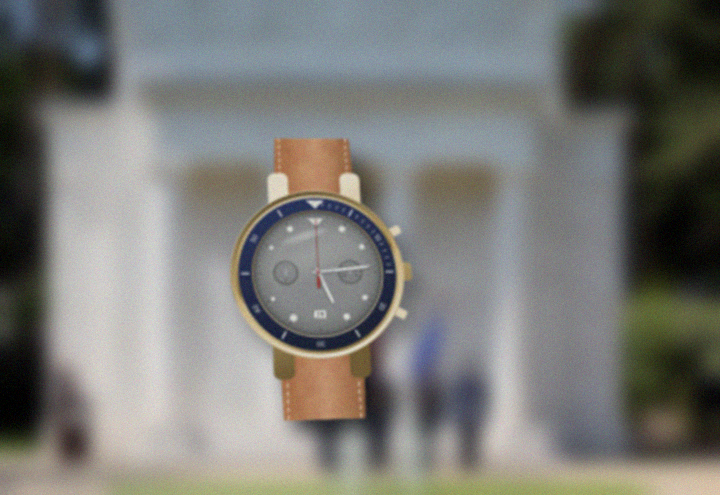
5 h 14 min
